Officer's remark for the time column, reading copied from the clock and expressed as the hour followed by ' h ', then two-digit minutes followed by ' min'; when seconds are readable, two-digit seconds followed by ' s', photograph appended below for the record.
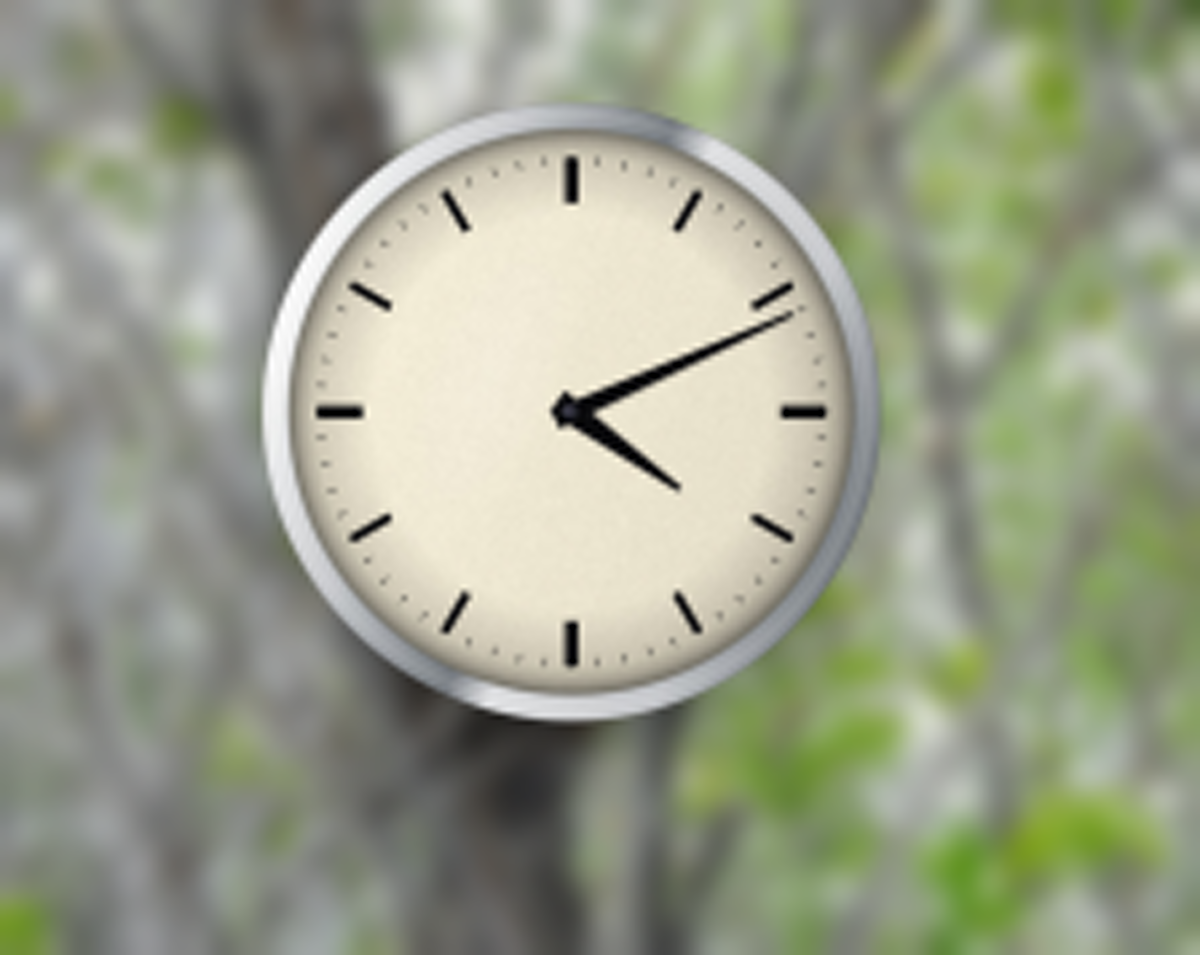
4 h 11 min
